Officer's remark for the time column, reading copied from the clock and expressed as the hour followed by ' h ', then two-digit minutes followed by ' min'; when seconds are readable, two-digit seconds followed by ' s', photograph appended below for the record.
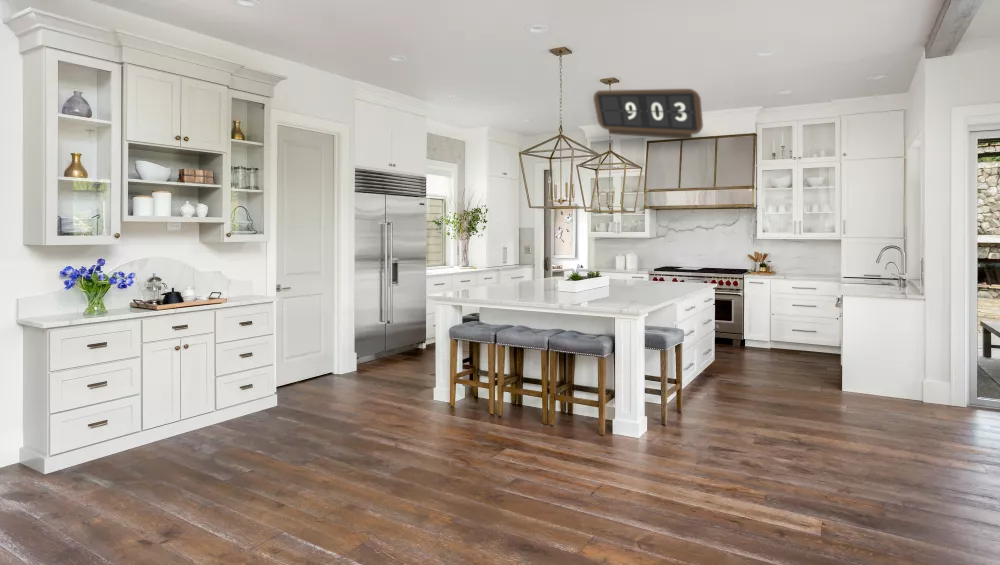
9 h 03 min
